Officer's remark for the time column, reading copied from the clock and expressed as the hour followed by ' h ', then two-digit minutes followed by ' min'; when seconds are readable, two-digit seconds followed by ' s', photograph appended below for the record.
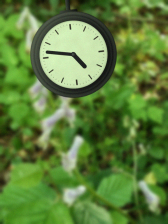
4 h 47 min
